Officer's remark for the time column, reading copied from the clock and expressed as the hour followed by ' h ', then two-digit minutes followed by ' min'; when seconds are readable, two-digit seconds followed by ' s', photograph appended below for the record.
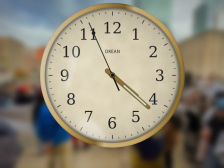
4 h 21 min 56 s
